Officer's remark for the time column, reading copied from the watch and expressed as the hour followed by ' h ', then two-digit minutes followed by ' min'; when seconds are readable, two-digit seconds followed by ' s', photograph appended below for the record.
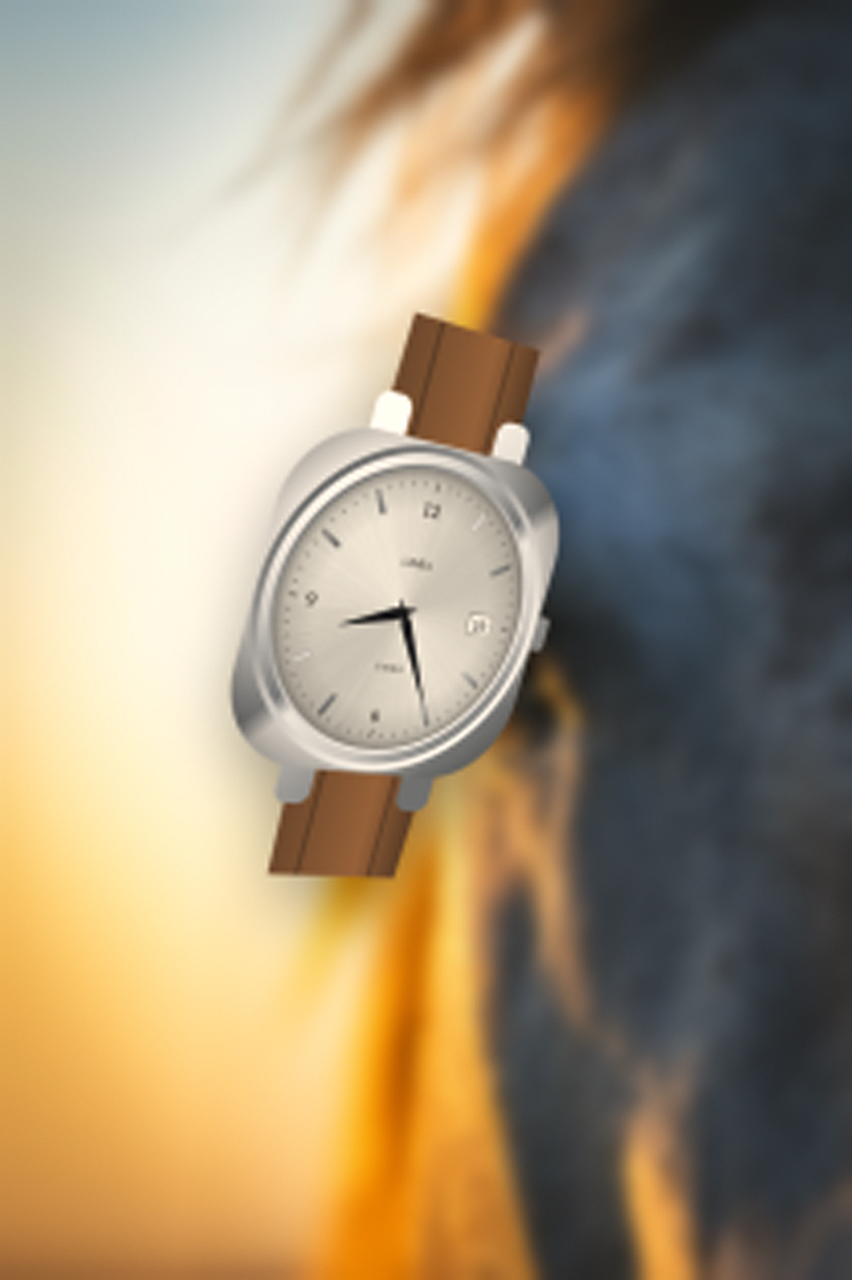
8 h 25 min
